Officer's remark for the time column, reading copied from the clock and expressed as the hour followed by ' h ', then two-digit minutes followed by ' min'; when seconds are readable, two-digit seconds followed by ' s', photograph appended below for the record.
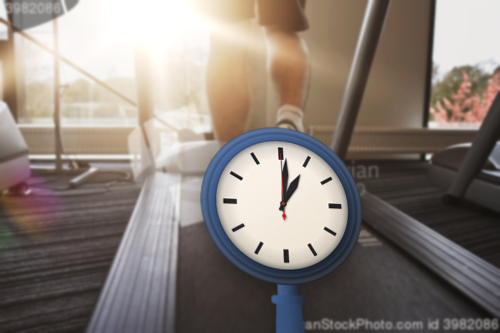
1 h 01 min 00 s
